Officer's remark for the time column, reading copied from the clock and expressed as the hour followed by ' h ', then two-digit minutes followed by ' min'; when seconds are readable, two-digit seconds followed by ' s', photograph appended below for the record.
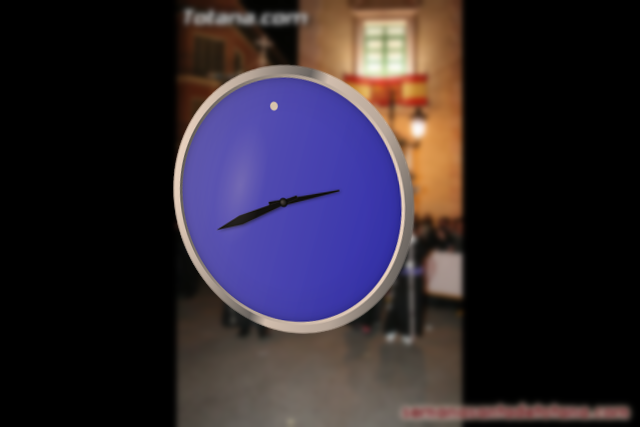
2 h 42 min
